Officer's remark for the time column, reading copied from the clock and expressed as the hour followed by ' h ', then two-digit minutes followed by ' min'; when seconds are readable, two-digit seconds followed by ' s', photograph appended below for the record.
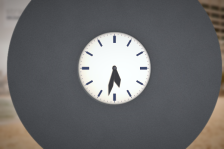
5 h 32 min
